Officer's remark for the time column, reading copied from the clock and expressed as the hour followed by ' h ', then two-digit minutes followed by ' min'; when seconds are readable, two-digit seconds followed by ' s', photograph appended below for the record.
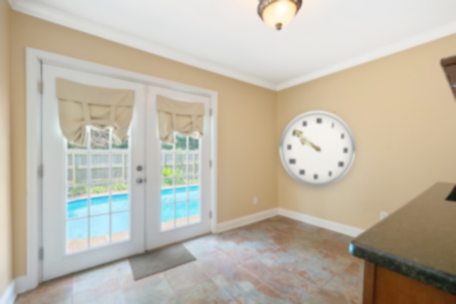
9 h 51 min
